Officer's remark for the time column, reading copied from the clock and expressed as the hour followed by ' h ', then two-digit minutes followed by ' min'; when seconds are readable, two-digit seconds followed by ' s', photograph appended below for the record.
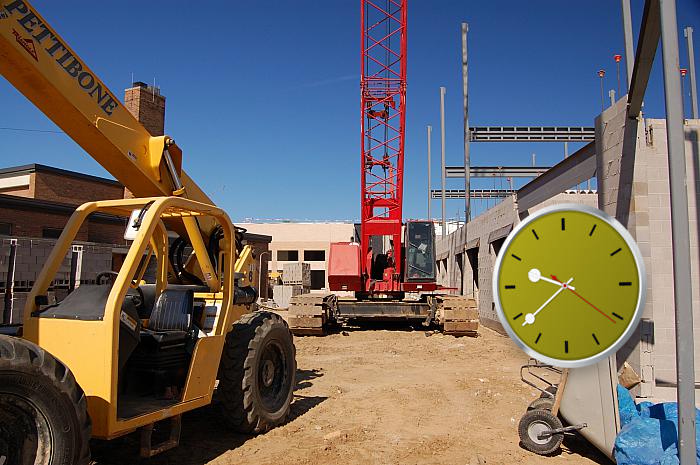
9 h 38 min 21 s
